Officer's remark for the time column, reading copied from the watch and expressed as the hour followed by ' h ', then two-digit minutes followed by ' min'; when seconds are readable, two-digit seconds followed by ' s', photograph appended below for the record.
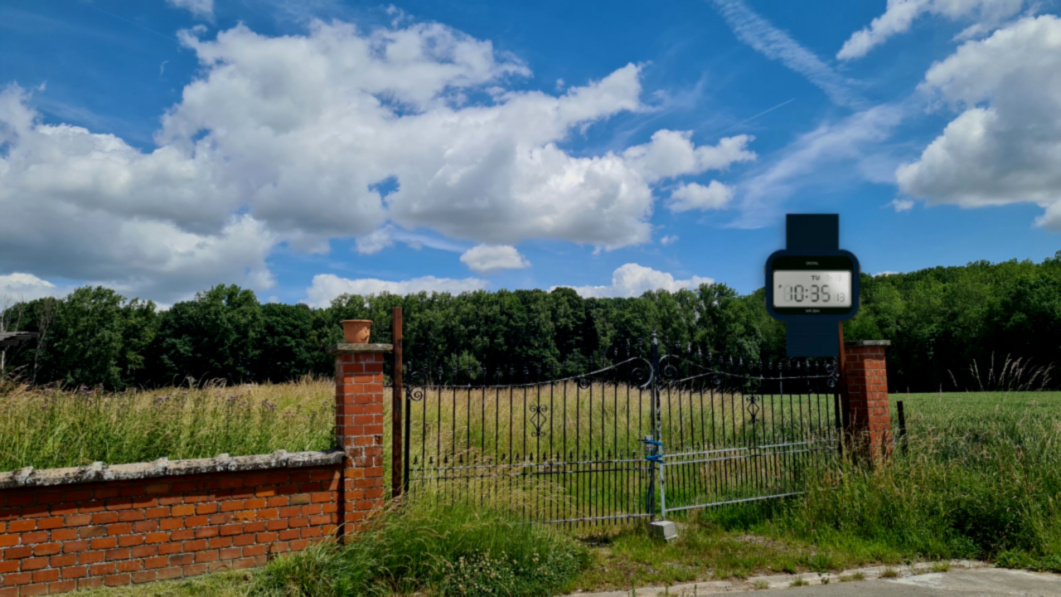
10 h 35 min
